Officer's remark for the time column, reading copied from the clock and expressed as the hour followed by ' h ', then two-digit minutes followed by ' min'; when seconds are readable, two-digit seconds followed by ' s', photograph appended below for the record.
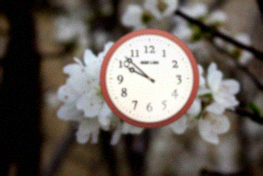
9 h 52 min
